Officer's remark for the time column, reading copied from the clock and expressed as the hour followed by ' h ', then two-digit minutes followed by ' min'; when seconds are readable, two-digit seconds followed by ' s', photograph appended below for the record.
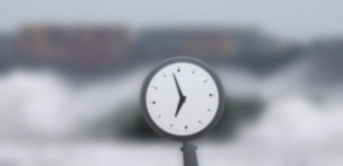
6 h 58 min
